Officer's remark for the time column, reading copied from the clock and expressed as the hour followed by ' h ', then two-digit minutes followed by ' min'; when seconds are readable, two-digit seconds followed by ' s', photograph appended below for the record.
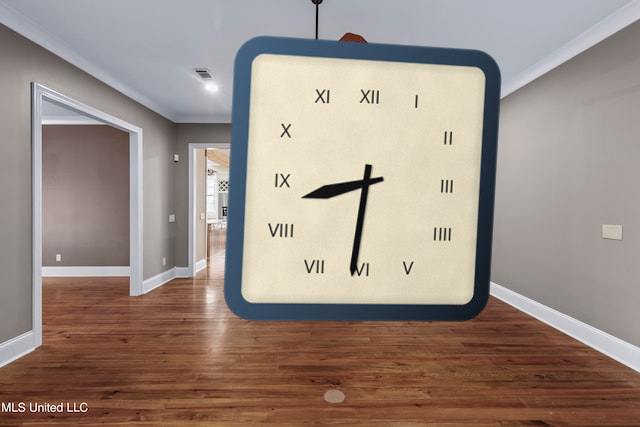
8 h 31 min
